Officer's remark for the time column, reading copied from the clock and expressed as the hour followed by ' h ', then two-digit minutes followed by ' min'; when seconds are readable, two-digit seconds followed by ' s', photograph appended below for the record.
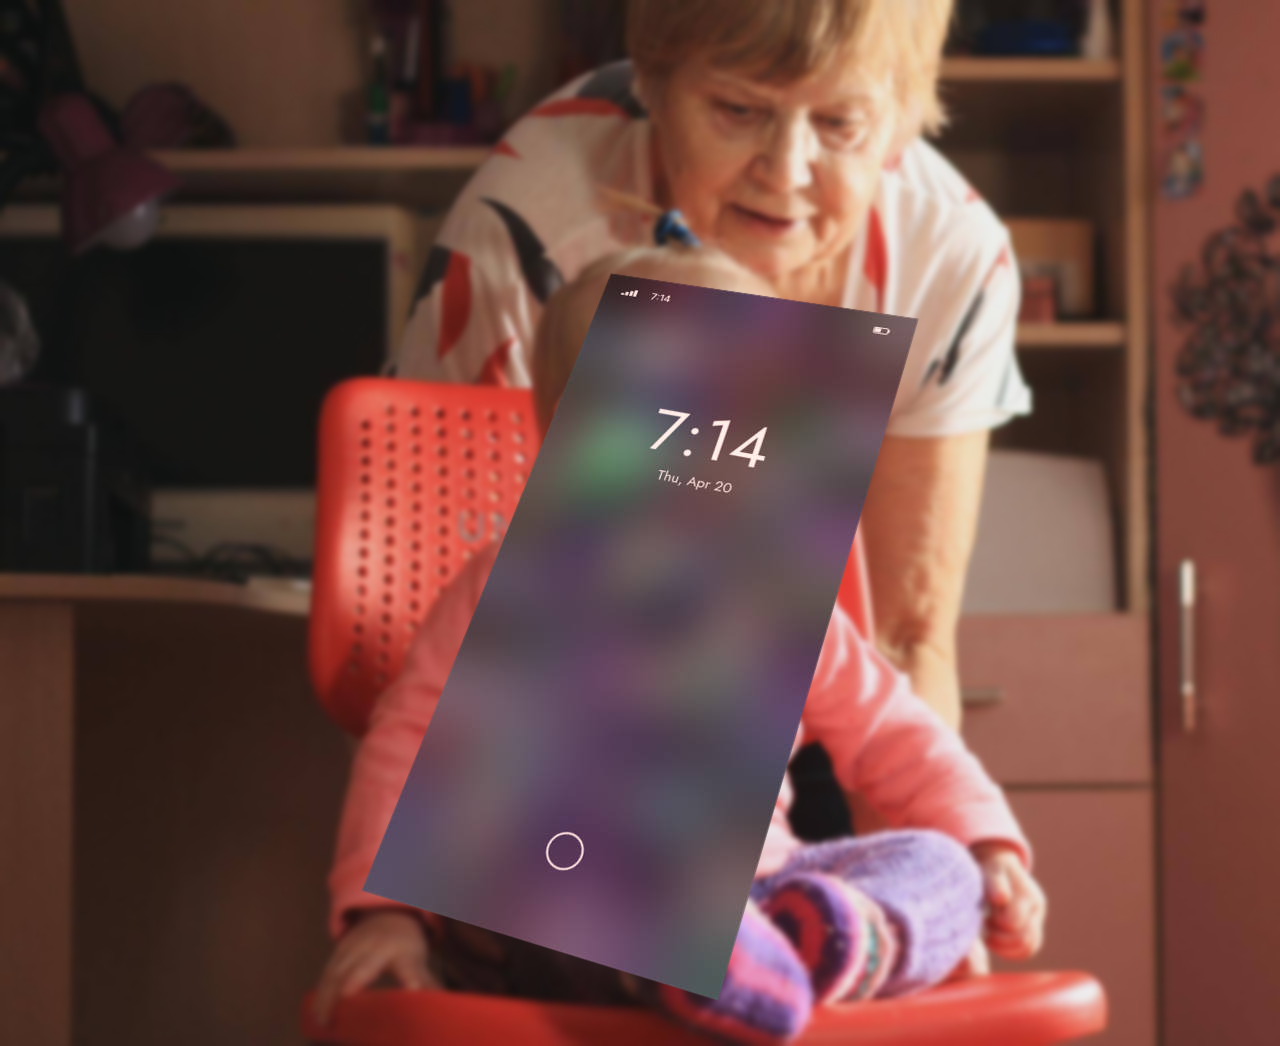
7 h 14 min
